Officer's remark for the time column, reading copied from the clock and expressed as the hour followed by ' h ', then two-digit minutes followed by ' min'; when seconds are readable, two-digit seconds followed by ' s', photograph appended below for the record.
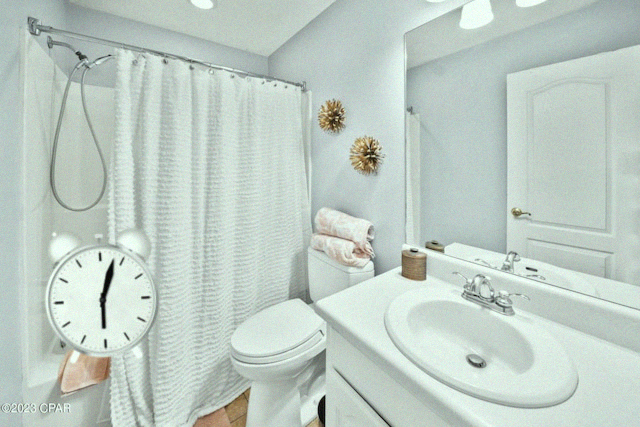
6 h 03 min
